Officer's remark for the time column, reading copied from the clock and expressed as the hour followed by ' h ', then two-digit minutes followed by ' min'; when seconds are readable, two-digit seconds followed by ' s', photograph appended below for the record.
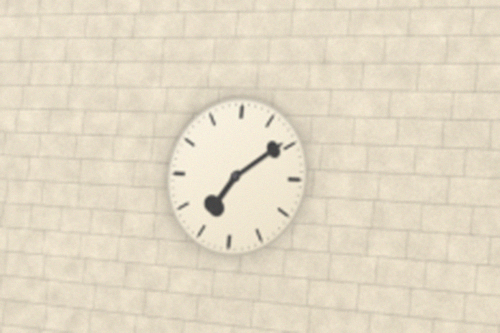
7 h 09 min
